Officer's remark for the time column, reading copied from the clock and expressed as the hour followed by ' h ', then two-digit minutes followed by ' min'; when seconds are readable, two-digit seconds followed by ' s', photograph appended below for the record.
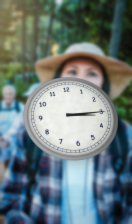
3 h 15 min
